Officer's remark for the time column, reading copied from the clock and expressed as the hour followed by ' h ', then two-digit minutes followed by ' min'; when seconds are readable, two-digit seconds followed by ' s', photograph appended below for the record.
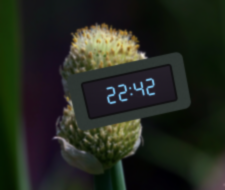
22 h 42 min
